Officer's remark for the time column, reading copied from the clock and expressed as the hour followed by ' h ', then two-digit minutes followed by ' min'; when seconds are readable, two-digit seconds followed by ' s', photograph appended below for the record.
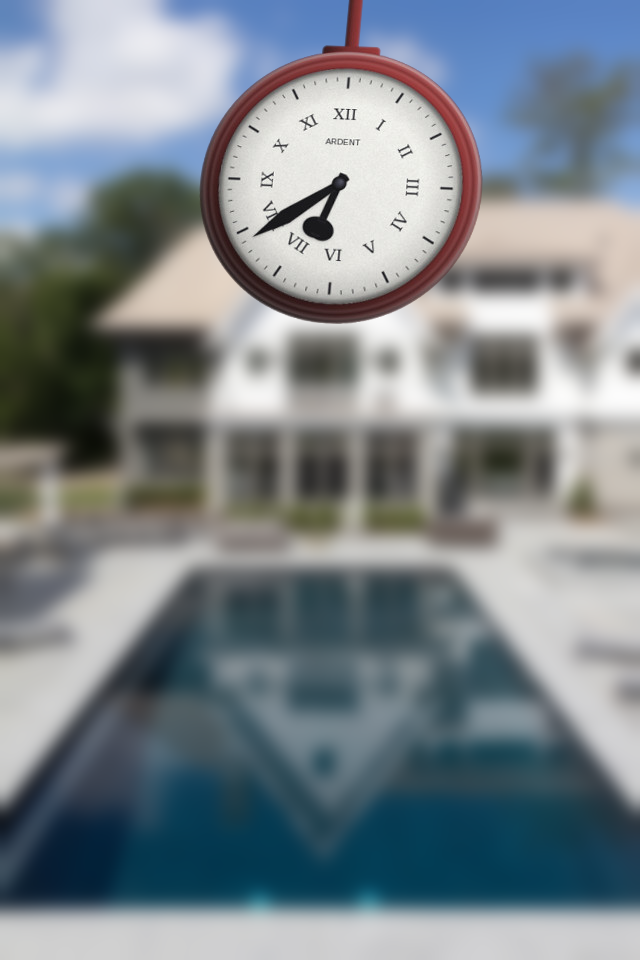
6 h 39 min
